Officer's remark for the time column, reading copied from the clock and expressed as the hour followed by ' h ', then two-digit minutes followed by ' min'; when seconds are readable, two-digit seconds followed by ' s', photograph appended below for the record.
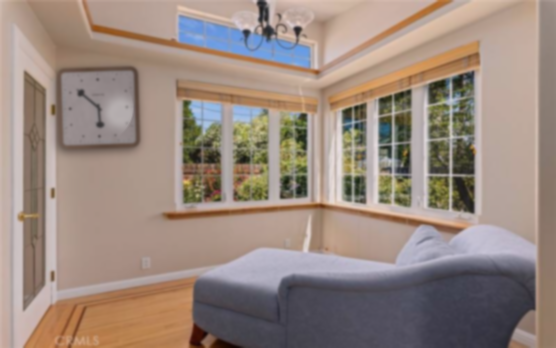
5 h 52 min
